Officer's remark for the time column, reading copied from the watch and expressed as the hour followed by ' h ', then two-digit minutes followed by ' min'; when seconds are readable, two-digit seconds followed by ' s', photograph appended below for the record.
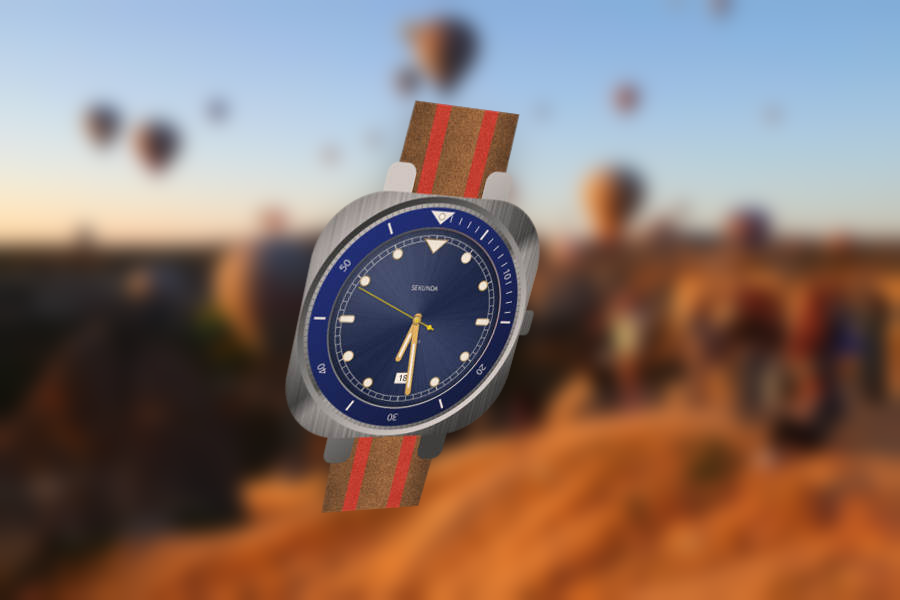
6 h 28 min 49 s
